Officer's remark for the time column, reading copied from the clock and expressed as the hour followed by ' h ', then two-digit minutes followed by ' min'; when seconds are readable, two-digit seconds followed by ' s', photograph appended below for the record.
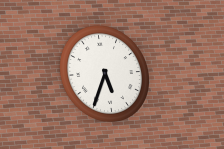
5 h 35 min
